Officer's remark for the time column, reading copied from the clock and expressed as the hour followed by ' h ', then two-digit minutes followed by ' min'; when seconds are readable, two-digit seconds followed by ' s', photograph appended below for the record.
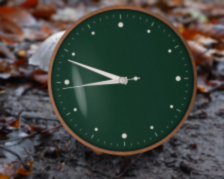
8 h 48 min 44 s
